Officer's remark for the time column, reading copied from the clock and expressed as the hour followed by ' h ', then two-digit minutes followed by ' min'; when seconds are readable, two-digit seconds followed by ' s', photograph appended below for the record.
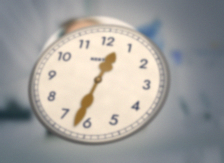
12 h 32 min
